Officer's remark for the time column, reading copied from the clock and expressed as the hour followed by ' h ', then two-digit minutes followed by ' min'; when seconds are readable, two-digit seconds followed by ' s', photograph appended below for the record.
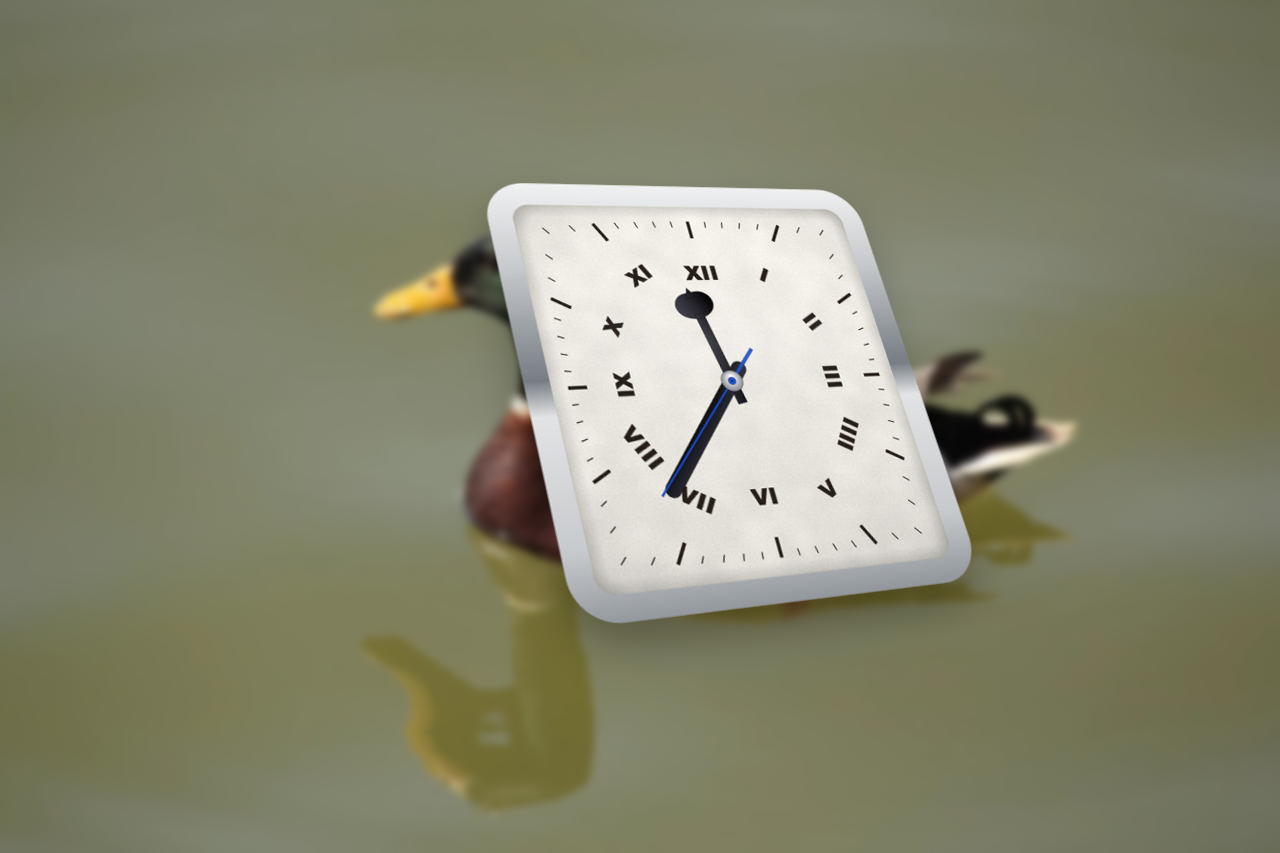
11 h 36 min 37 s
